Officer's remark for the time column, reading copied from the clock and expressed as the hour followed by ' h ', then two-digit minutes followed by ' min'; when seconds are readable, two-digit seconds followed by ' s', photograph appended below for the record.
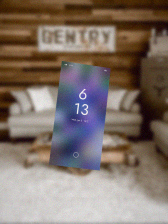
6 h 13 min
